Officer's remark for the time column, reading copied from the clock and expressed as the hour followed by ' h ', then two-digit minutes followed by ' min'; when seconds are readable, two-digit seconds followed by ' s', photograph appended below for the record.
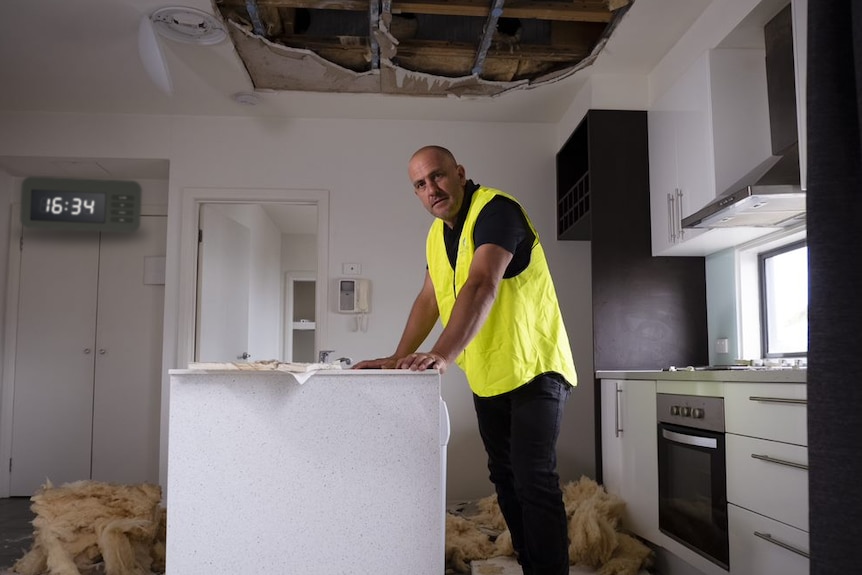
16 h 34 min
